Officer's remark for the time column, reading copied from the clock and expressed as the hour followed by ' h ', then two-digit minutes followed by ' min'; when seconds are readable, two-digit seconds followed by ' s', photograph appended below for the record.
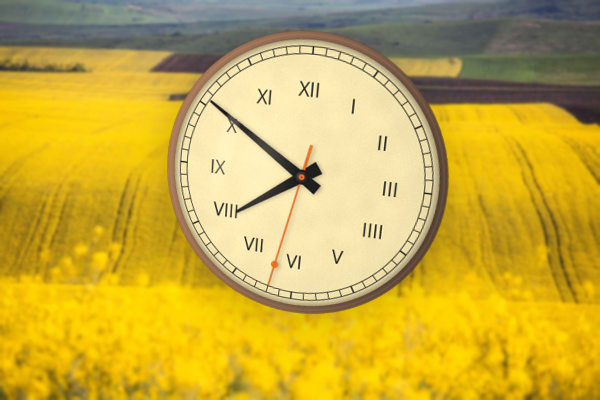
7 h 50 min 32 s
